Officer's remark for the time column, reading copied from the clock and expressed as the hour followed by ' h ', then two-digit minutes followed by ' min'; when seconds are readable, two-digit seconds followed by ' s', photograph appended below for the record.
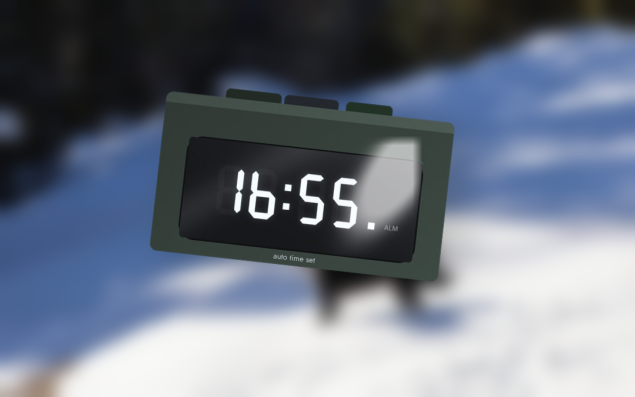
16 h 55 min
